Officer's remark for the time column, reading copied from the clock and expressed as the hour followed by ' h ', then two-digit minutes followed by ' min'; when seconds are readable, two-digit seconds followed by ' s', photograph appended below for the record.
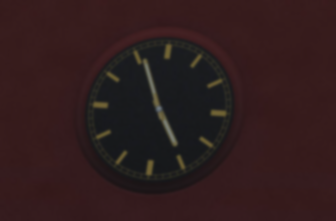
4 h 56 min
